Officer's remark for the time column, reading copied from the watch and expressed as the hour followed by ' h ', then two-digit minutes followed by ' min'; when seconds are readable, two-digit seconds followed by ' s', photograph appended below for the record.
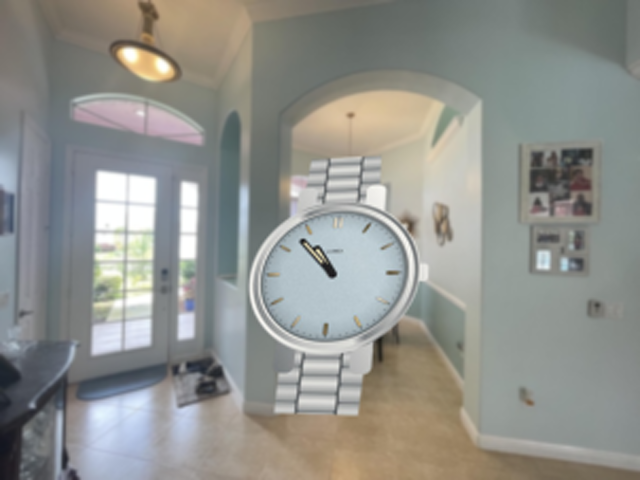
10 h 53 min
